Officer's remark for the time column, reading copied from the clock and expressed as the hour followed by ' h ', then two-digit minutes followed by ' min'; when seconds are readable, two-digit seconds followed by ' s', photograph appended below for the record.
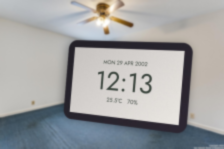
12 h 13 min
